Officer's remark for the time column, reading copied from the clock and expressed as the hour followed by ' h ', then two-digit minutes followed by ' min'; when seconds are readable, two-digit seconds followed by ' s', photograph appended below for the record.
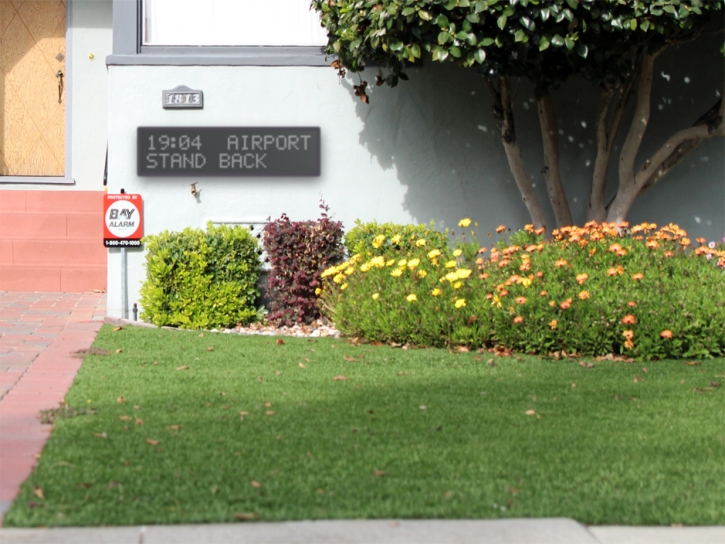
19 h 04 min
